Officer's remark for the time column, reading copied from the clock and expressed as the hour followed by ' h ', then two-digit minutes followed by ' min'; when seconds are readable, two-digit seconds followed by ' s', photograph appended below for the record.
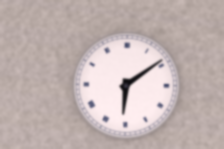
6 h 09 min
